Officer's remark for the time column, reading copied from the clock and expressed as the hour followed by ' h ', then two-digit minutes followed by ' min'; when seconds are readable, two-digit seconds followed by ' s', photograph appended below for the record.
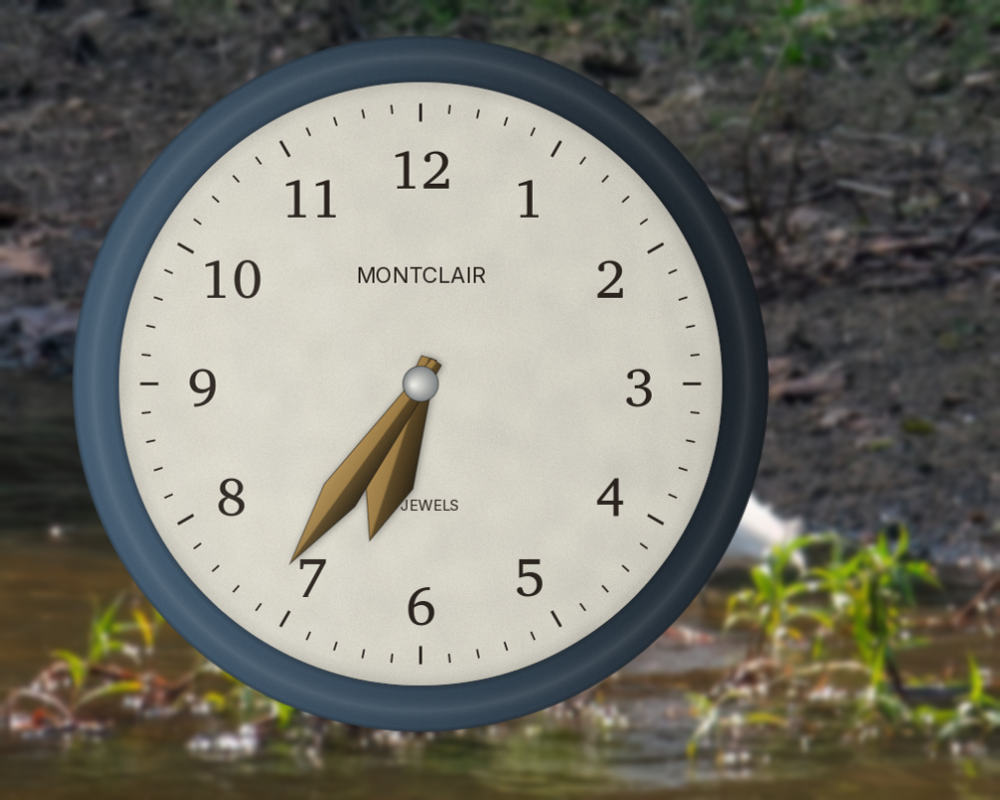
6 h 36 min
